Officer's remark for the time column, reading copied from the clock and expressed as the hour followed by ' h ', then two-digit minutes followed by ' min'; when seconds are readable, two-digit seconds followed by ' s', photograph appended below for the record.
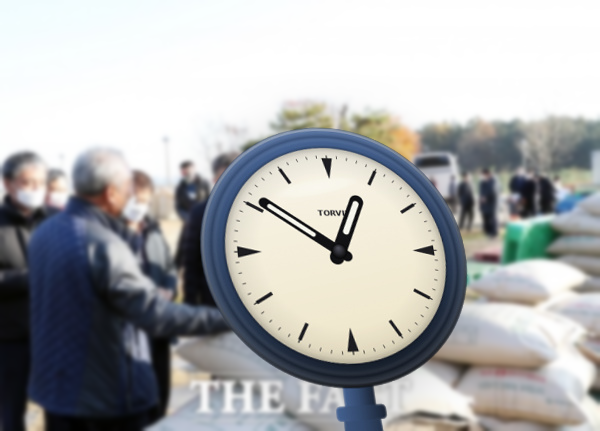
12 h 51 min
